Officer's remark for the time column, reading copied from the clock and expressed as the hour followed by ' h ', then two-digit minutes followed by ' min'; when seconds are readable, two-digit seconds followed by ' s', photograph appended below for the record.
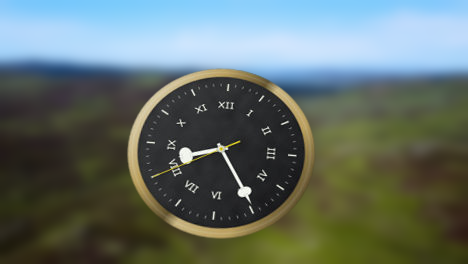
8 h 24 min 40 s
